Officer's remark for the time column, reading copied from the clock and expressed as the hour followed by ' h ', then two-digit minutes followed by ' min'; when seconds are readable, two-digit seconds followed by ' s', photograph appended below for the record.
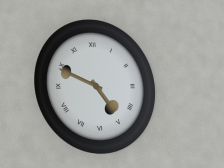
4 h 49 min
